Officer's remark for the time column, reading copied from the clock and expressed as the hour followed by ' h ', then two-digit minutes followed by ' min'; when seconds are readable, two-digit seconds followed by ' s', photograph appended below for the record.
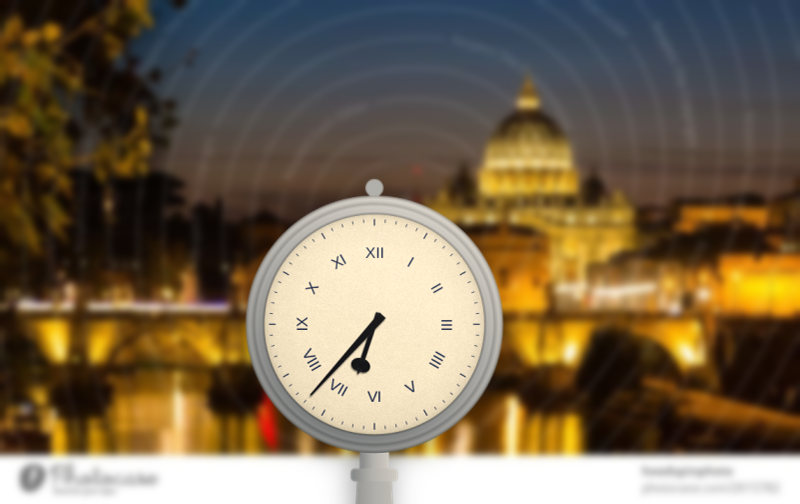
6 h 37 min
